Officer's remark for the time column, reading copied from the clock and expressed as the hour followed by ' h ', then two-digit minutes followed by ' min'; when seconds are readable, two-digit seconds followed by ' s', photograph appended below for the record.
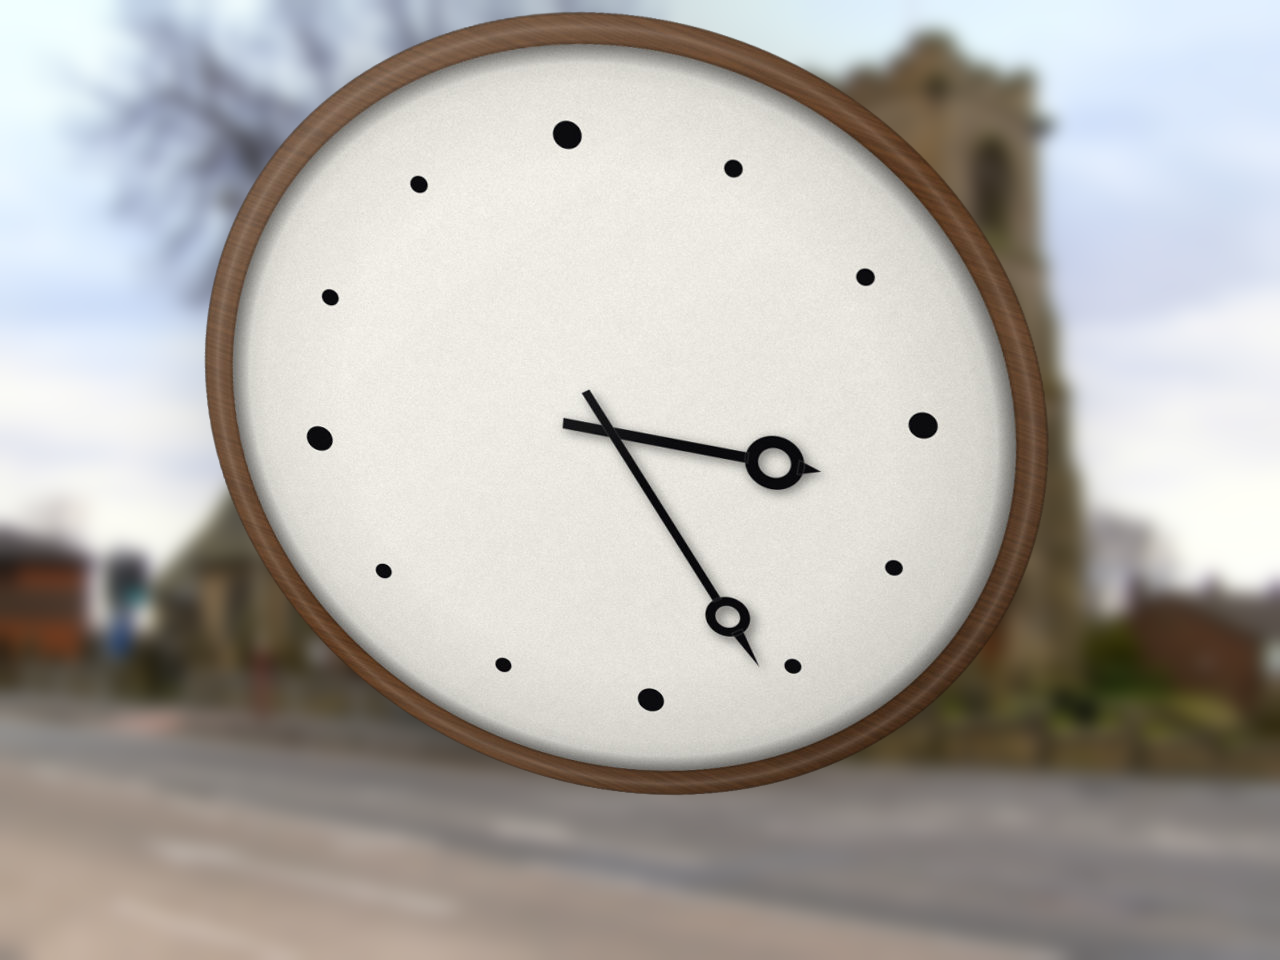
3 h 26 min
